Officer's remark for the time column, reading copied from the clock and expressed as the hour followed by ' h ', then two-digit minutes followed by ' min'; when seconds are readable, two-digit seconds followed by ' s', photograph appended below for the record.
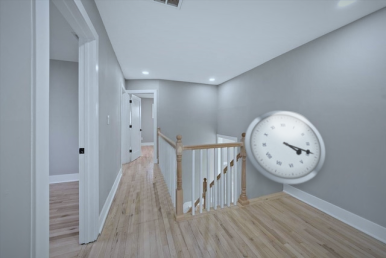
4 h 19 min
